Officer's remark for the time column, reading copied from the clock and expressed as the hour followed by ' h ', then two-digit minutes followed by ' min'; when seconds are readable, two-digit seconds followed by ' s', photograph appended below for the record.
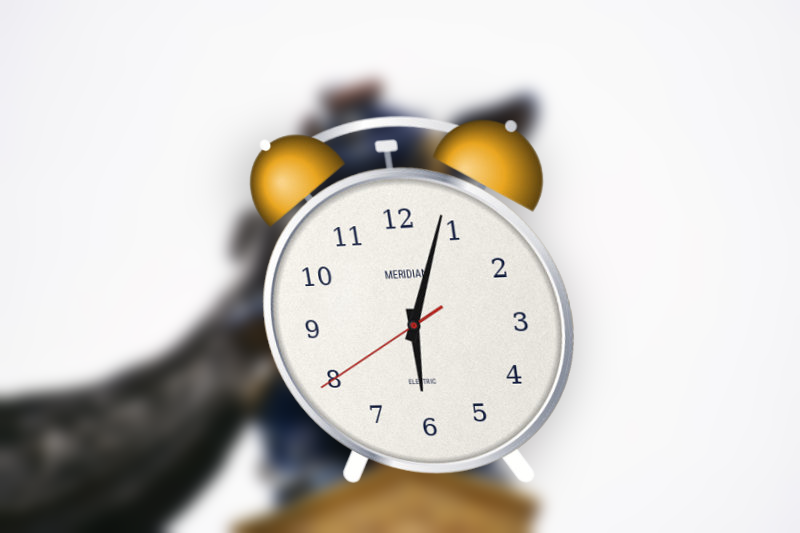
6 h 03 min 40 s
